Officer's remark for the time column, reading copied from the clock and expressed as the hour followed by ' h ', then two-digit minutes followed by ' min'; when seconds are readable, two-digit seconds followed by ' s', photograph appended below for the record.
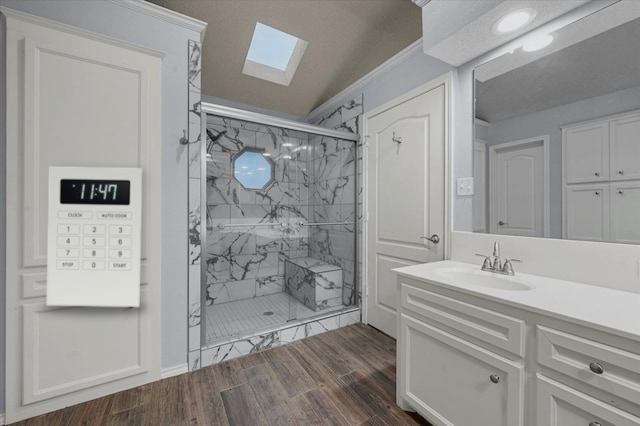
11 h 47 min
